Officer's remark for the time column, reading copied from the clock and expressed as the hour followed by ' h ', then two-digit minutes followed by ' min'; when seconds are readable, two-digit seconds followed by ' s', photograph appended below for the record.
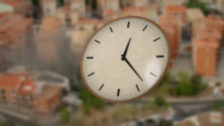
12 h 23 min
